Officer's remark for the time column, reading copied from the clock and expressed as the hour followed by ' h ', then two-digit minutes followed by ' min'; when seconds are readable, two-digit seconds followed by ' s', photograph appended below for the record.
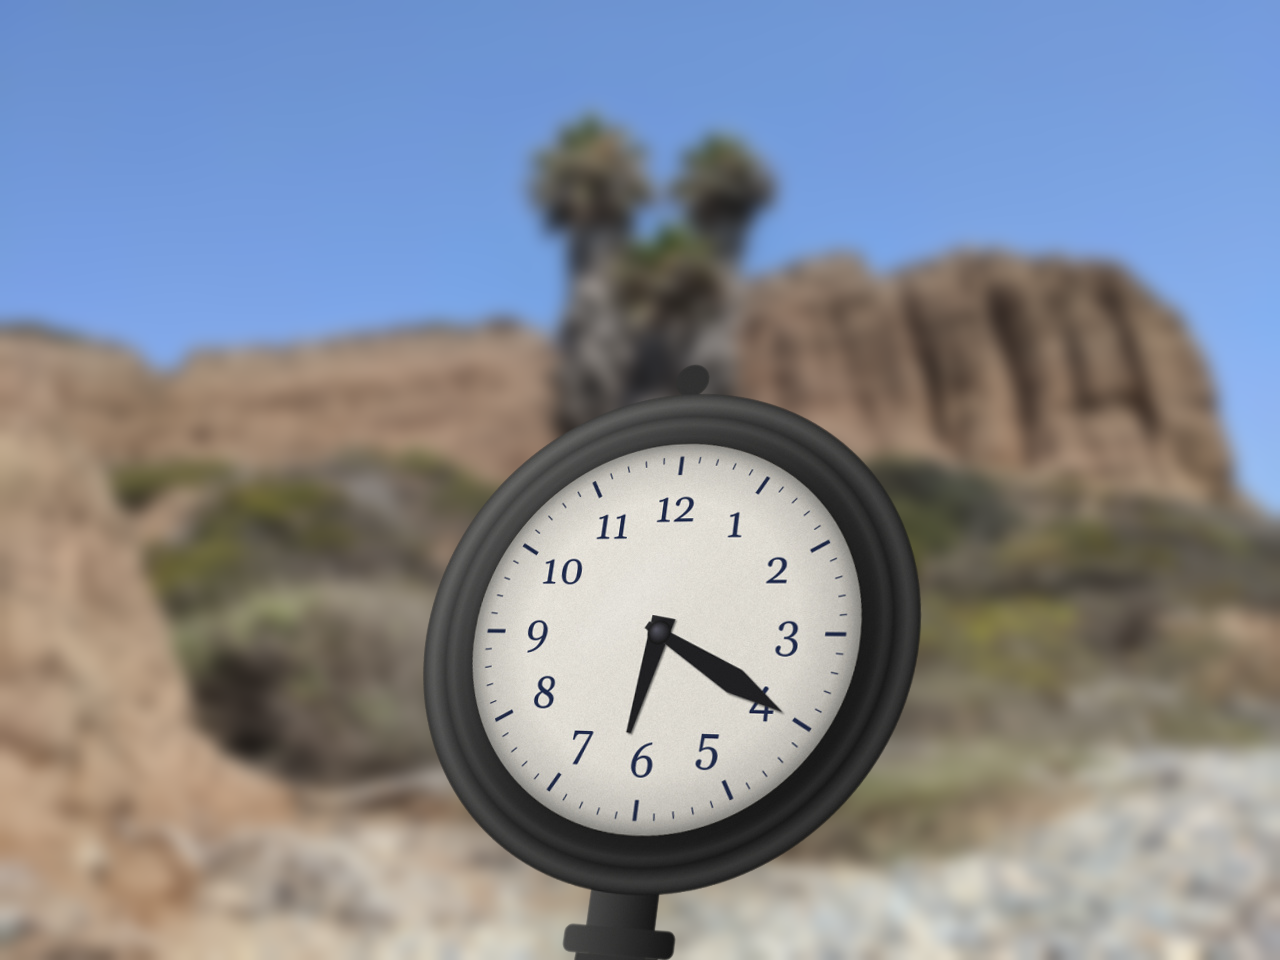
6 h 20 min
